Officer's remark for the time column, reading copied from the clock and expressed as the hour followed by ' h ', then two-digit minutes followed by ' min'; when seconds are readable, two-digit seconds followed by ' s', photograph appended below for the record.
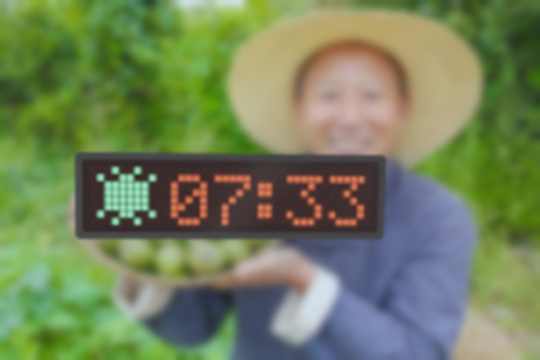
7 h 33 min
